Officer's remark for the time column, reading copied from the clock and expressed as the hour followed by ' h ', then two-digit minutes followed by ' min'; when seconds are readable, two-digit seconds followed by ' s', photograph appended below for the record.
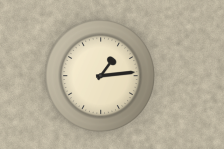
1 h 14 min
